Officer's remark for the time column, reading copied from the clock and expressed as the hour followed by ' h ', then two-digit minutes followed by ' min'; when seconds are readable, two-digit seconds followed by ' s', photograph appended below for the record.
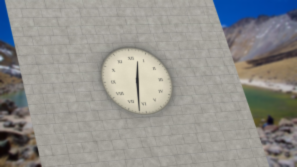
12 h 32 min
